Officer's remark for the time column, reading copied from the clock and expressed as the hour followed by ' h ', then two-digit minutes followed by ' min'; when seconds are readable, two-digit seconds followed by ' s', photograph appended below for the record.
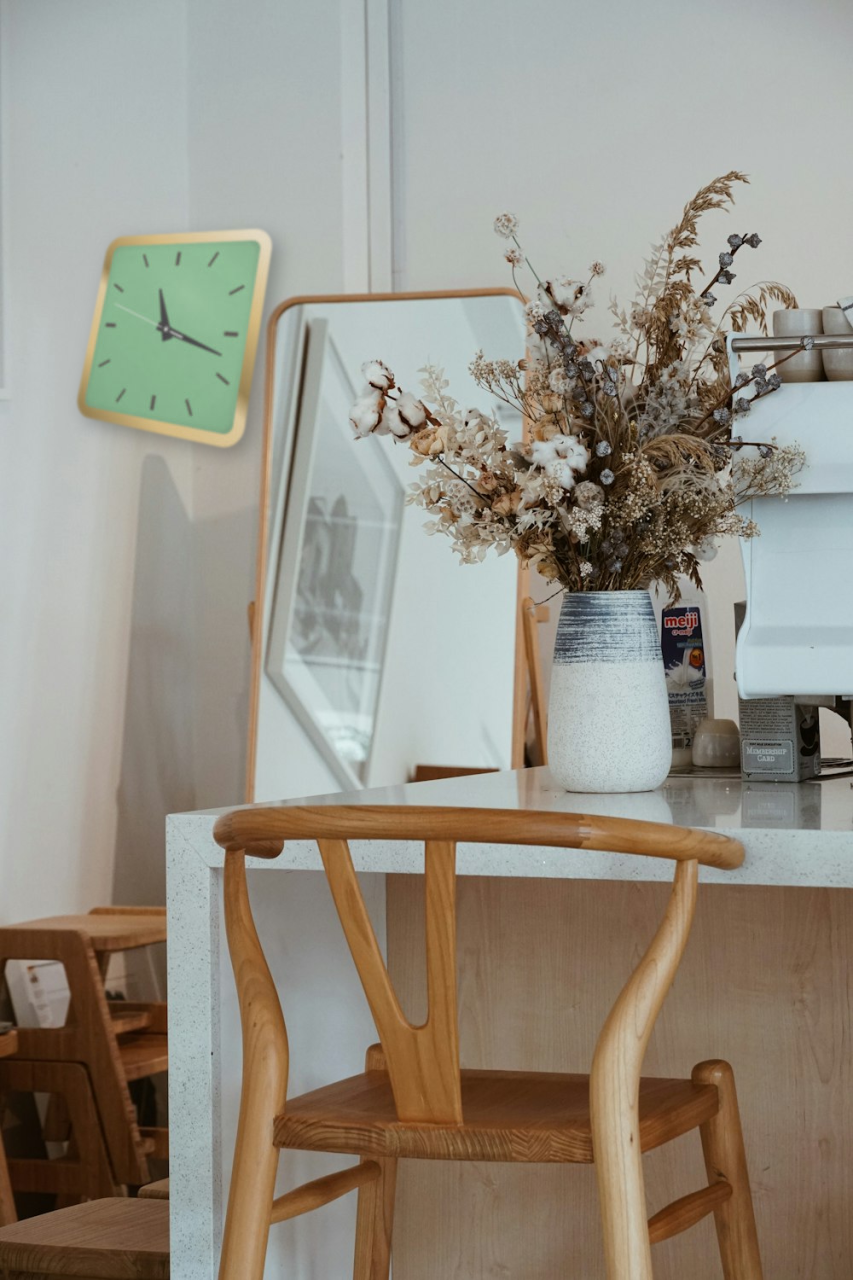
11 h 17 min 48 s
